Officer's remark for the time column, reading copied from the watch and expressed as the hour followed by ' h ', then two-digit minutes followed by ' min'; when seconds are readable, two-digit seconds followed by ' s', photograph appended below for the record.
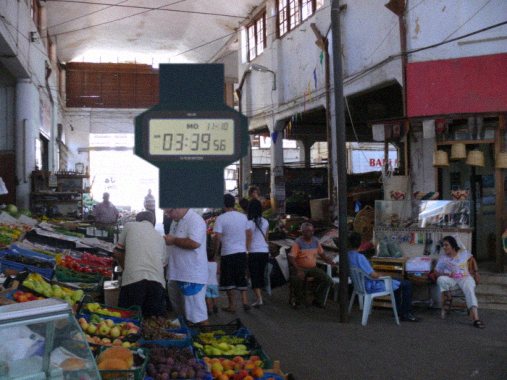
3 h 39 min 56 s
